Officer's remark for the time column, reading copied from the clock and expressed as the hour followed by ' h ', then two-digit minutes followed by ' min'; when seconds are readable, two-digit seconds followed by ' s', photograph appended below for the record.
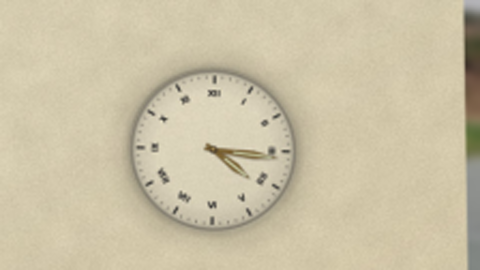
4 h 16 min
